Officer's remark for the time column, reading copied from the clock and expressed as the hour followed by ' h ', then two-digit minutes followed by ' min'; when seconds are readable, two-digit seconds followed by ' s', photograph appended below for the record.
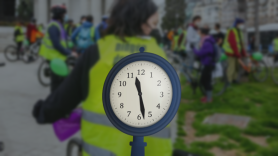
11 h 28 min
